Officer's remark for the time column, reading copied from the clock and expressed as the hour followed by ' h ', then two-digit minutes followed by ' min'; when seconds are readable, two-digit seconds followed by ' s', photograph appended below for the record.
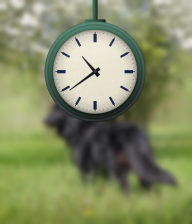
10 h 39 min
